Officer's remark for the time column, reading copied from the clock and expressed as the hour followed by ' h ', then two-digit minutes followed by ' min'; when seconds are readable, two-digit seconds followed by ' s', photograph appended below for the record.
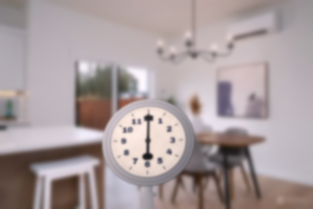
6 h 00 min
